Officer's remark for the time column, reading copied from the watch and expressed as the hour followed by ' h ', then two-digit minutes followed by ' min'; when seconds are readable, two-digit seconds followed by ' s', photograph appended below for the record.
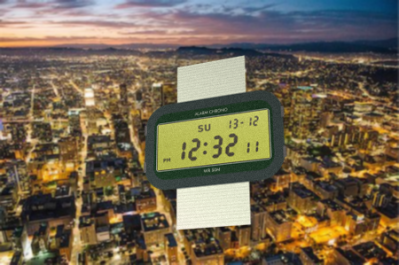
12 h 32 min 11 s
